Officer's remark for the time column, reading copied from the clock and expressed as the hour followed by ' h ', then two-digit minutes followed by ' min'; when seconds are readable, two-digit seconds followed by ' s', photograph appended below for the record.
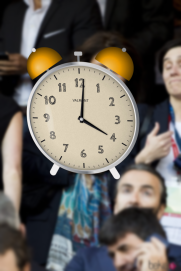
4 h 01 min
